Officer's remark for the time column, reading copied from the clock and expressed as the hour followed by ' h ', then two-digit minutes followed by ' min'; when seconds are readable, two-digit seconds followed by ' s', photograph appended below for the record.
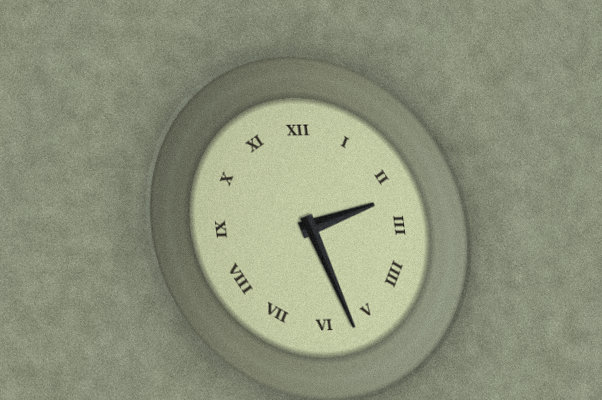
2 h 27 min
